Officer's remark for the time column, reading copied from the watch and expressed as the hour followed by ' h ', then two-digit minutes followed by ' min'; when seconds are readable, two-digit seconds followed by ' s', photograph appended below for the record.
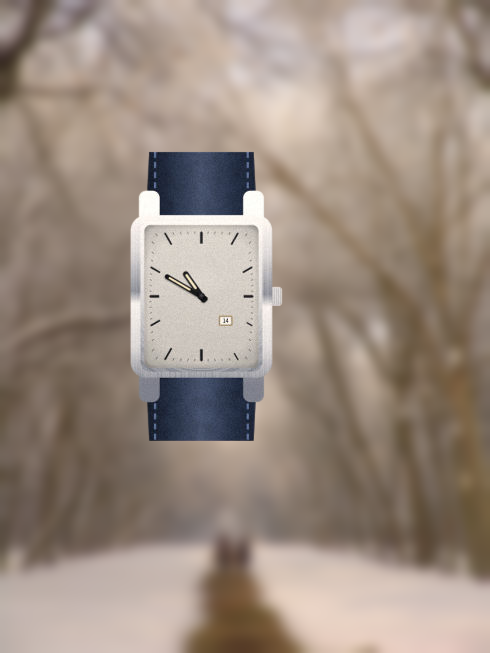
10 h 50 min
